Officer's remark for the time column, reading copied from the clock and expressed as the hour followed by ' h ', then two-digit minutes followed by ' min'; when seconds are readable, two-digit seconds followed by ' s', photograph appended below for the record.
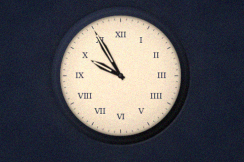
9 h 55 min
